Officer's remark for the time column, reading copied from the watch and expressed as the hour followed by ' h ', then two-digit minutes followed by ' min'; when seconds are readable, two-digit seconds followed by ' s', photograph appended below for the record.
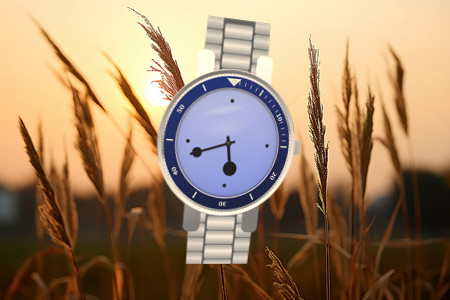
5 h 42 min
